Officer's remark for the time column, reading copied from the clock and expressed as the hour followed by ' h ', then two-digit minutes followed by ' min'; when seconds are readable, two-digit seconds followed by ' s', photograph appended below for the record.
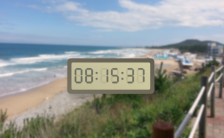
8 h 15 min 37 s
